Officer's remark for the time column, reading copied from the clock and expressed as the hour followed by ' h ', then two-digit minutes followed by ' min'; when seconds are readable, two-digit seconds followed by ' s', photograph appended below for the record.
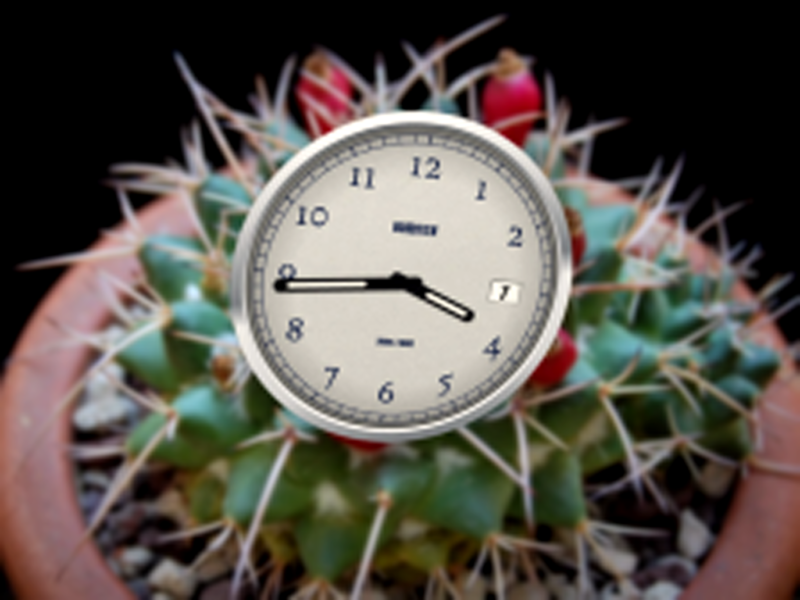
3 h 44 min
